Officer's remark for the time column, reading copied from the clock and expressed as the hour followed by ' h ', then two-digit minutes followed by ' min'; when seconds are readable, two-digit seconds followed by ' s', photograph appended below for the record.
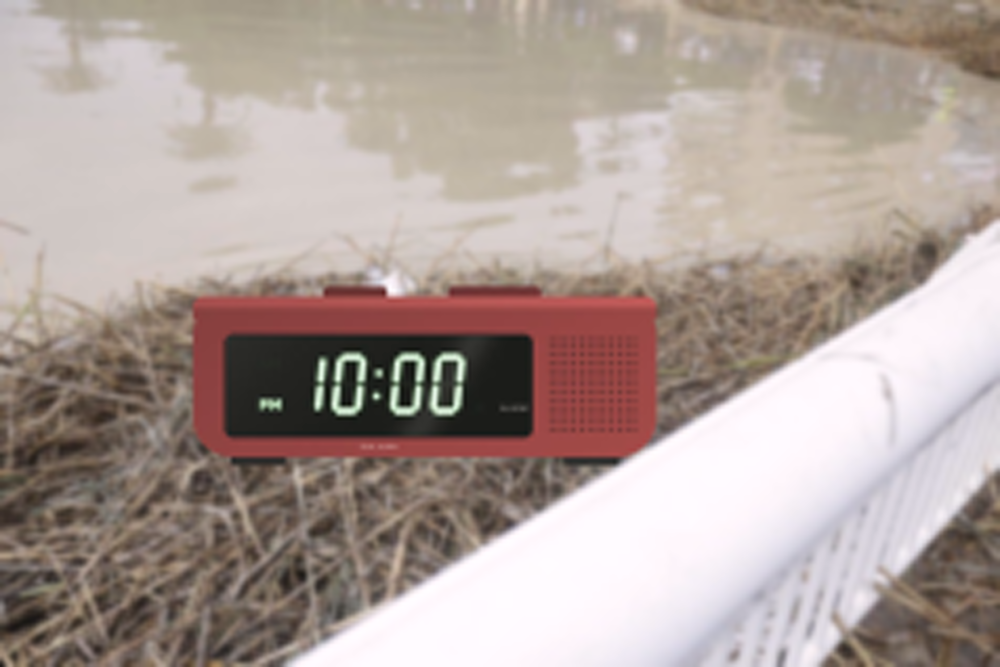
10 h 00 min
